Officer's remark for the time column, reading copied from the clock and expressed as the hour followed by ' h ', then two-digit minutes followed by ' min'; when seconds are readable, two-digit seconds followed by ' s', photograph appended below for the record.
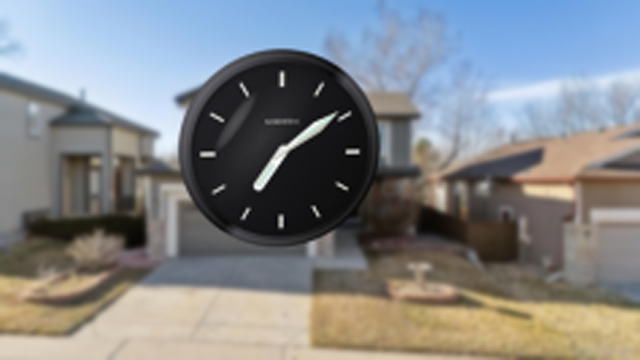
7 h 09 min
